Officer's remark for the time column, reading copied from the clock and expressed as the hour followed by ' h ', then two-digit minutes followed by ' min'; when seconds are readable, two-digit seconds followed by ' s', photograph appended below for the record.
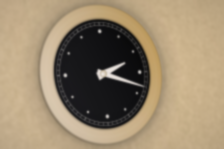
2 h 18 min
